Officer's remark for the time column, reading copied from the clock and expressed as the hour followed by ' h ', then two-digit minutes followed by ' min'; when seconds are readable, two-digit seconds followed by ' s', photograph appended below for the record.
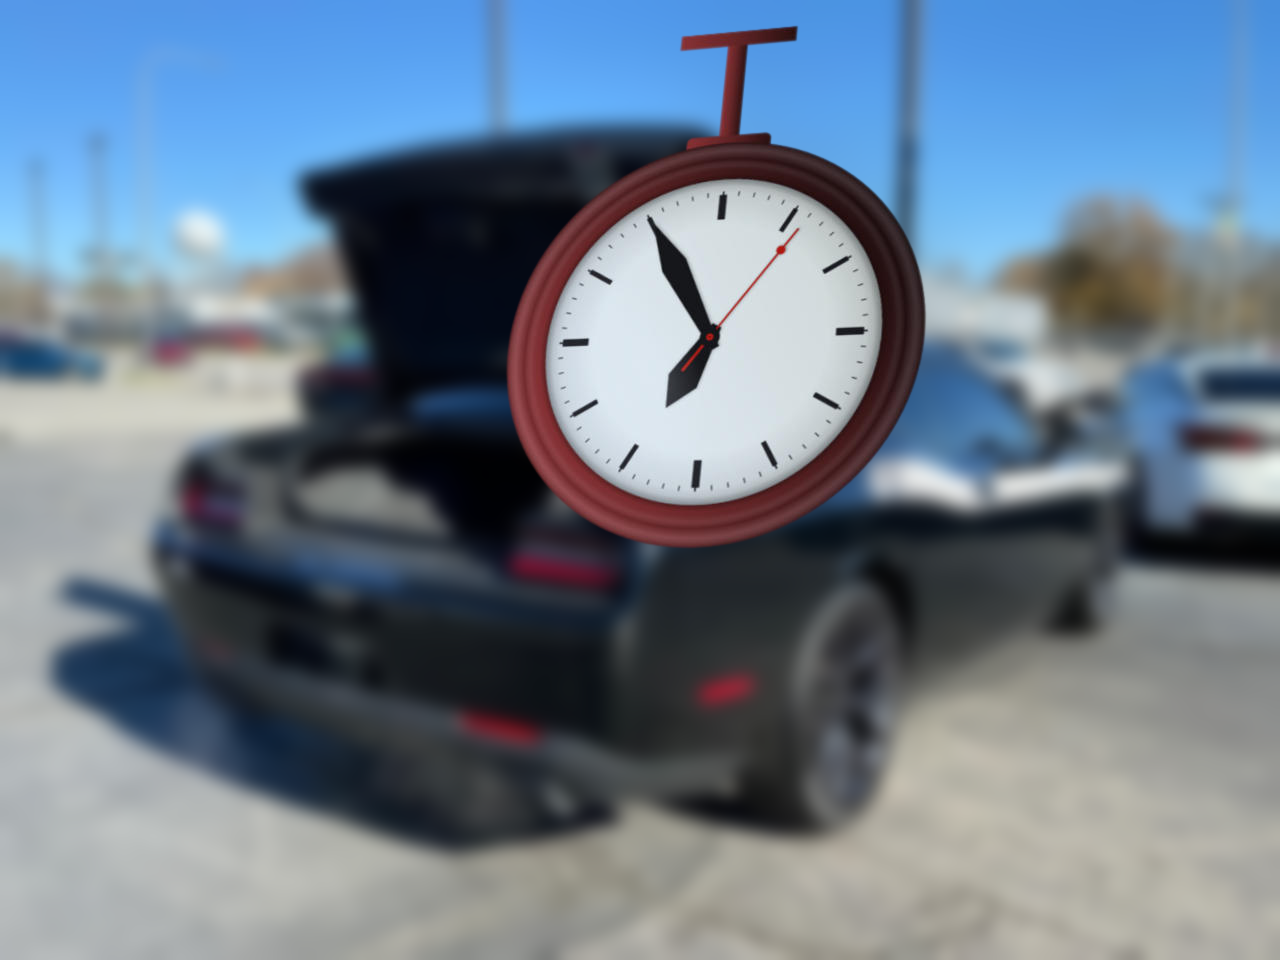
6 h 55 min 06 s
